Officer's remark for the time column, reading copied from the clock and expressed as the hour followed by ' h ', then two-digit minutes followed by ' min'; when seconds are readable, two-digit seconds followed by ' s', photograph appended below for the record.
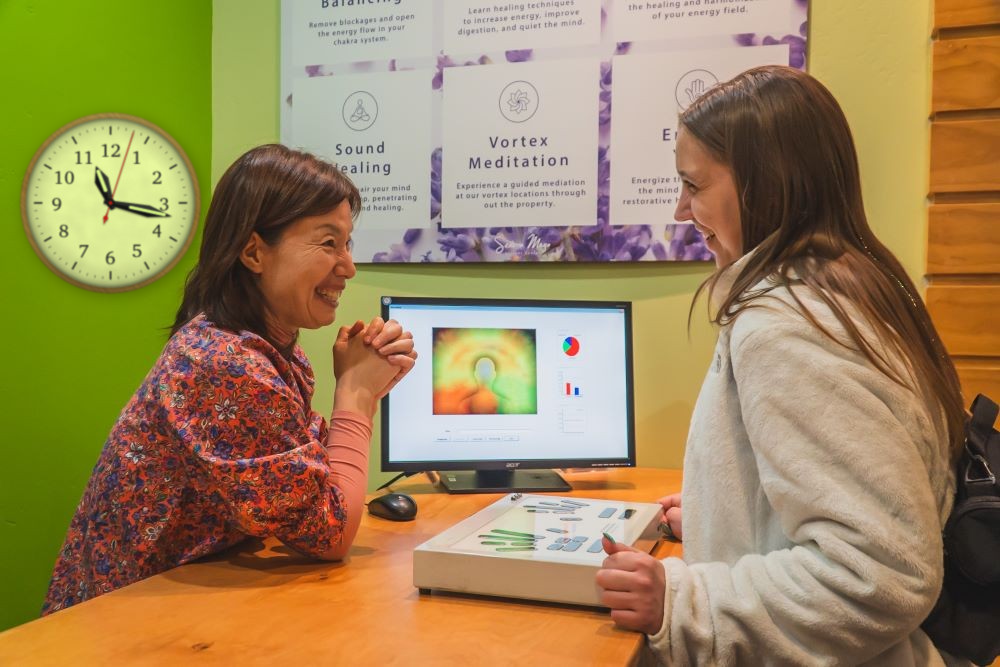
11 h 17 min 03 s
